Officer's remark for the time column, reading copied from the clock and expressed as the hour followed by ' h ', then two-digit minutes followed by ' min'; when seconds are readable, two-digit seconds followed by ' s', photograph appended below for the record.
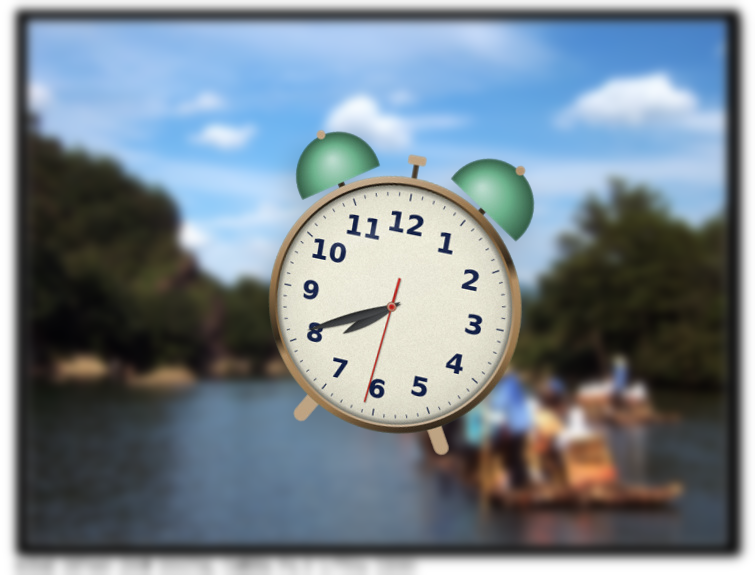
7 h 40 min 31 s
